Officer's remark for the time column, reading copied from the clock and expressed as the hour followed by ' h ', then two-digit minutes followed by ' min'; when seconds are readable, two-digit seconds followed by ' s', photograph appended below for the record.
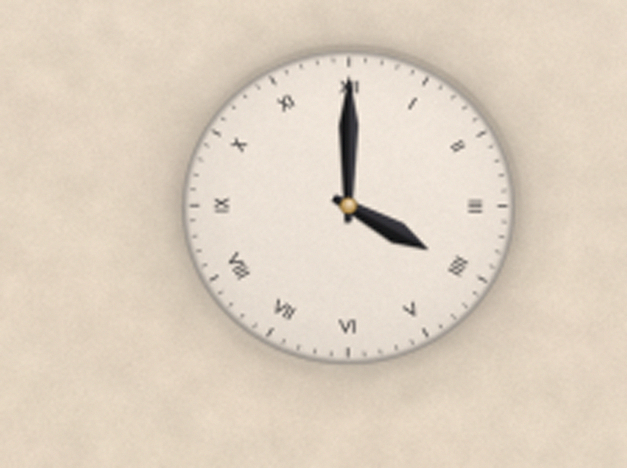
4 h 00 min
